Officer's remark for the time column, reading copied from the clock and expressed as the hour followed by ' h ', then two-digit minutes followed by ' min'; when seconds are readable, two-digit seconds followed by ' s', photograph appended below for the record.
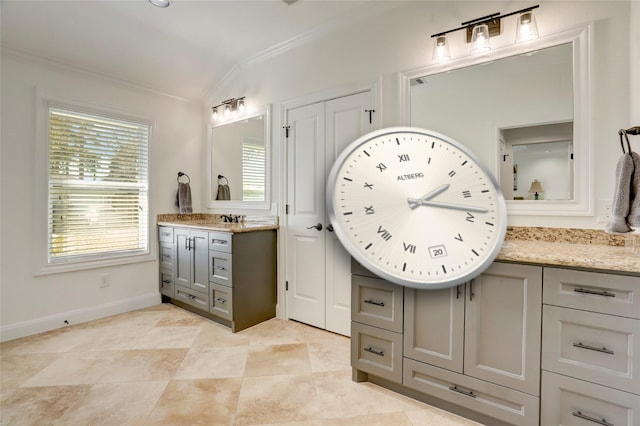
2 h 18 min
